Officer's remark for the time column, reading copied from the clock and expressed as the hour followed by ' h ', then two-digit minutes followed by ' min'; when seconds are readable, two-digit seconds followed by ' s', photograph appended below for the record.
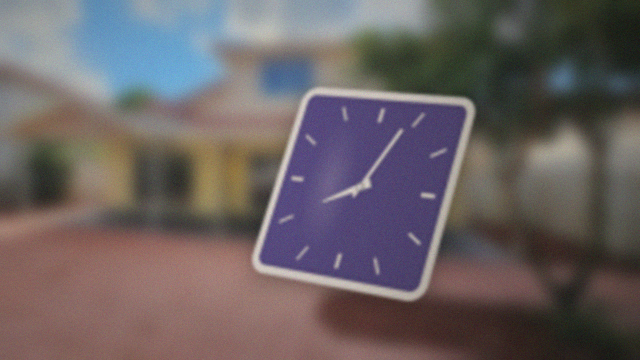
8 h 04 min
